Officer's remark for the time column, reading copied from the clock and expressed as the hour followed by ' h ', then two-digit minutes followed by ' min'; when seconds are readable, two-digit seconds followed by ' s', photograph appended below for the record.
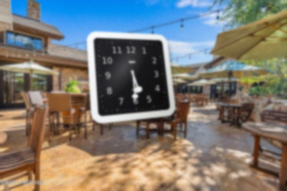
5 h 30 min
